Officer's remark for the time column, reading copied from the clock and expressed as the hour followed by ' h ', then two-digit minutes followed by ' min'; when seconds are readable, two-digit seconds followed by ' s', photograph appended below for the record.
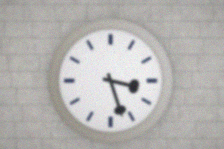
3 h 27 min
